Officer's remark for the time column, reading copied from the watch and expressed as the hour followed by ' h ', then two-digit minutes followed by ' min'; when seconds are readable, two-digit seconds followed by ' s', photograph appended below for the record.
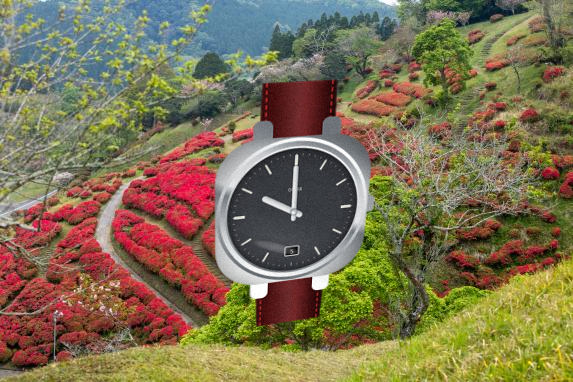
10 h 00 min
